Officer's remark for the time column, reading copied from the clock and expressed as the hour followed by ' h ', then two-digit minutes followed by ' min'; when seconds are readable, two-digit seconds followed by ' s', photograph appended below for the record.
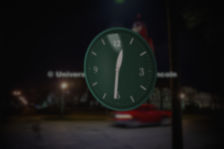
12 h 31 min
